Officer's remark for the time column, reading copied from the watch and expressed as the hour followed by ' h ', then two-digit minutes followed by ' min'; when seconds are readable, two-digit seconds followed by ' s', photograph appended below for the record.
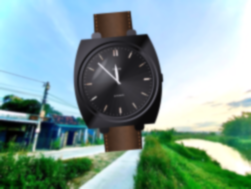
11 h 53 min
